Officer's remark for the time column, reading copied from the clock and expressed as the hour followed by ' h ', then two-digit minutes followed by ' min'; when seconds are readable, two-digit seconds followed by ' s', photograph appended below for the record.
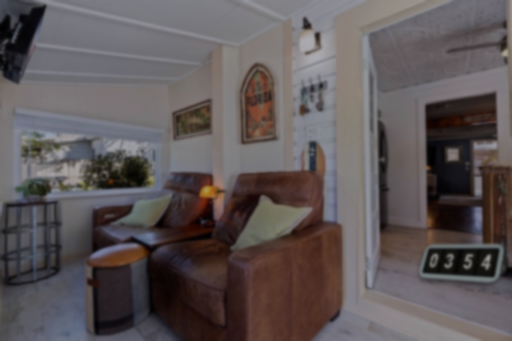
3 h 54 min
